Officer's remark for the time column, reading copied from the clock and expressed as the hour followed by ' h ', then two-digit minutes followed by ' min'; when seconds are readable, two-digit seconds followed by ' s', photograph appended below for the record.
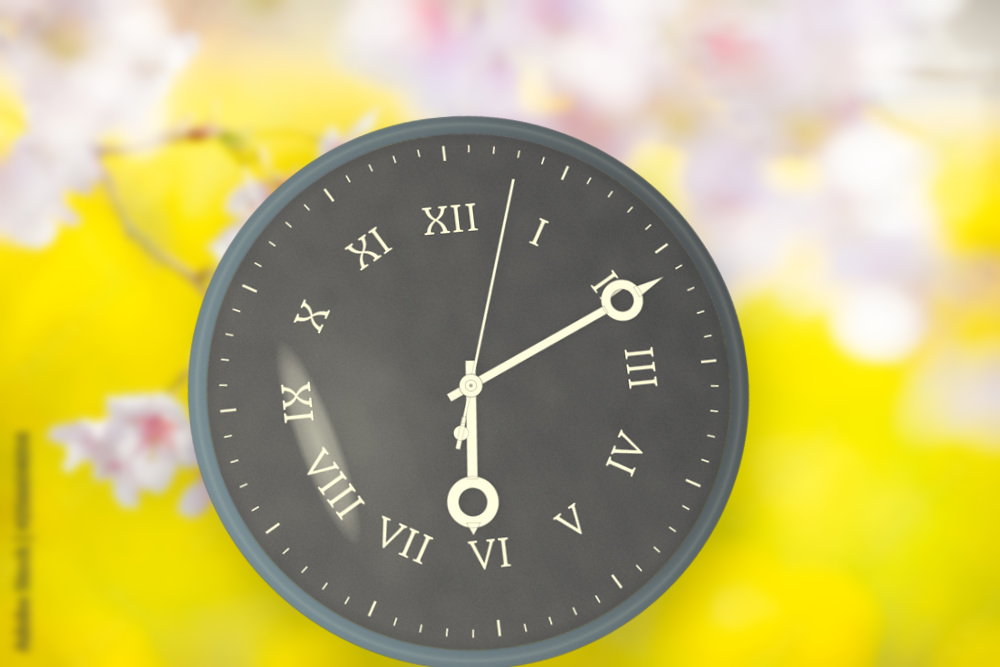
6 h 11 min 03 s
